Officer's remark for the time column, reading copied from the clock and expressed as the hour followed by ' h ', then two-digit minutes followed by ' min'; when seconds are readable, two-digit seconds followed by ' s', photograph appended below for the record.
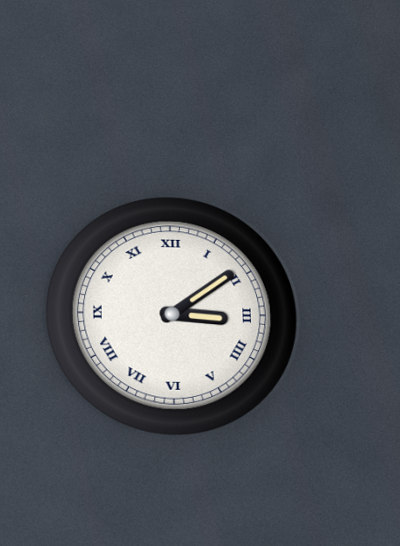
3 h 09 min
